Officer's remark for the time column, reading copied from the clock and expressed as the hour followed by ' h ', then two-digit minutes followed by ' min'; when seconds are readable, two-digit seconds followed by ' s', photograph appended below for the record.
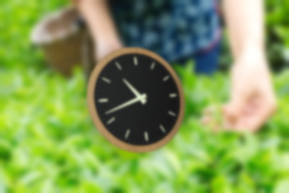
10 h 42 min
